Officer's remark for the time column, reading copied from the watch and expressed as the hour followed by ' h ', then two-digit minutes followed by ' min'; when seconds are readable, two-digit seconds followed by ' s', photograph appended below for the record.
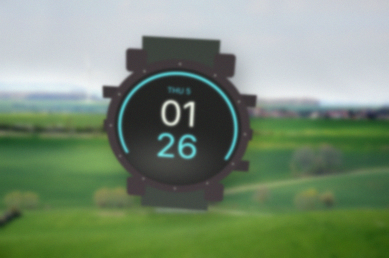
1 h 26 min
